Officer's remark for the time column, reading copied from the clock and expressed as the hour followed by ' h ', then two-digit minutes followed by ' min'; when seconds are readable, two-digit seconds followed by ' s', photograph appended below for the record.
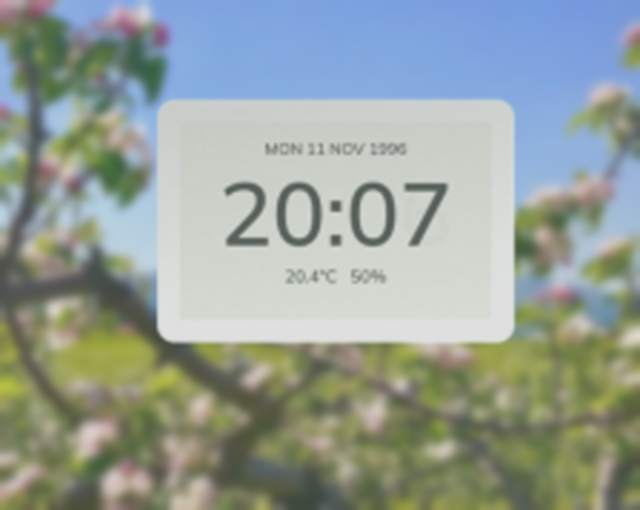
20 h 07 min
